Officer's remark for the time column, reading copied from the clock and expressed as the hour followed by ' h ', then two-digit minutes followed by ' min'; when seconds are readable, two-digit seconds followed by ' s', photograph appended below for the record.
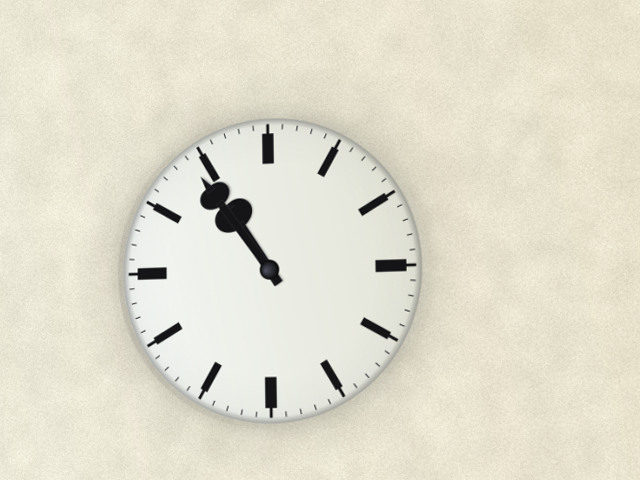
10 h 54 min
